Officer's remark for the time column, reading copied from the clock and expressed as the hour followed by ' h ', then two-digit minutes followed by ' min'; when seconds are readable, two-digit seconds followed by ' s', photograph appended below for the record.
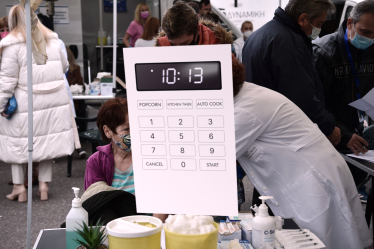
10 h 13 min
